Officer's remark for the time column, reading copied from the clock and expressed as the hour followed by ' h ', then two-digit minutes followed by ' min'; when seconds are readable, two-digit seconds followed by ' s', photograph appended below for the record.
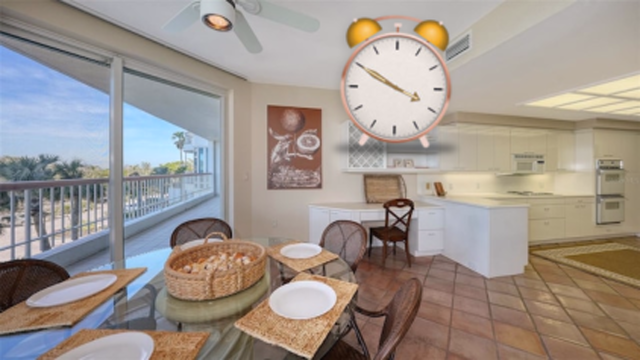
3 h 50 min
